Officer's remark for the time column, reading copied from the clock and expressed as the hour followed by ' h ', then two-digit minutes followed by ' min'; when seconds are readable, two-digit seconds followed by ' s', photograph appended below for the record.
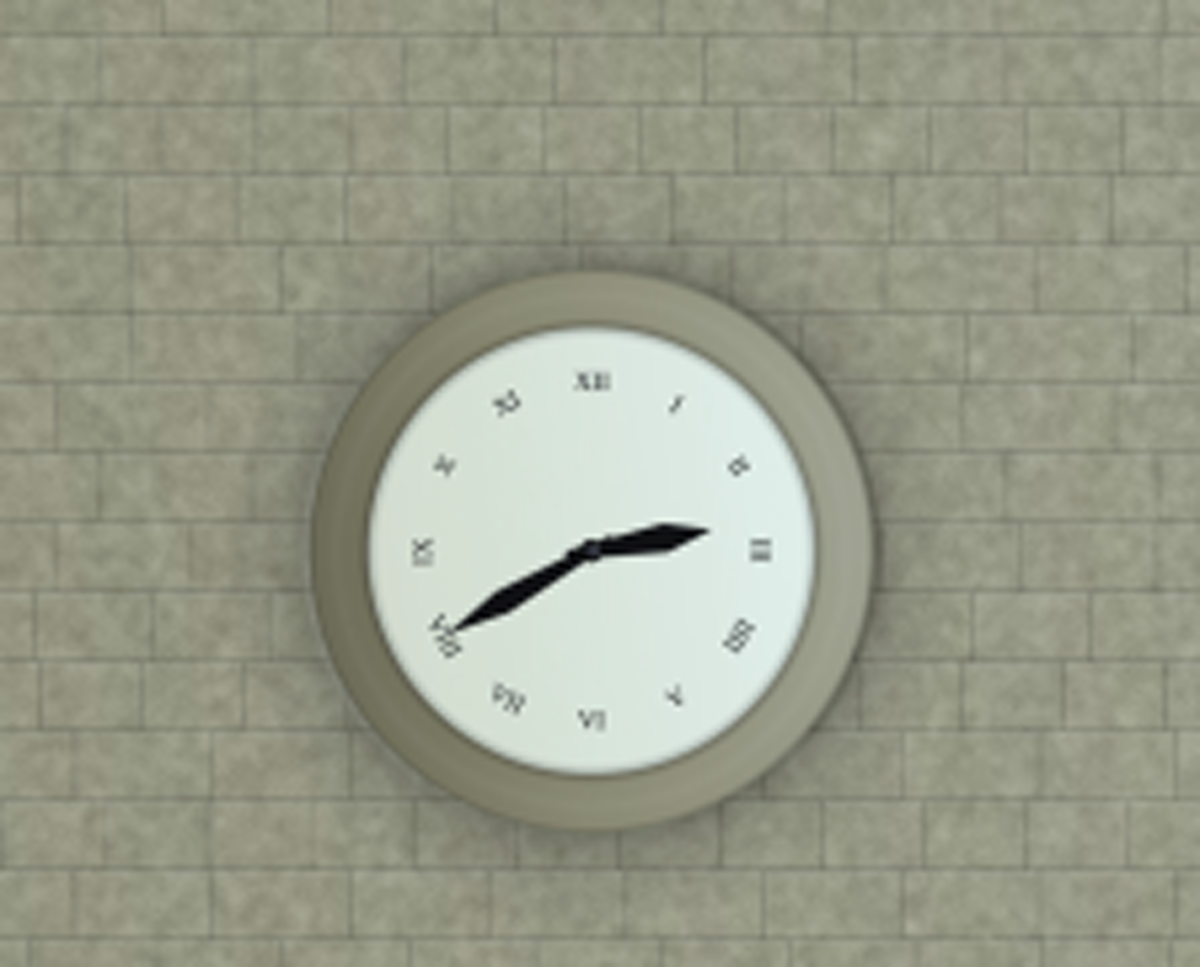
2 h 40 min
